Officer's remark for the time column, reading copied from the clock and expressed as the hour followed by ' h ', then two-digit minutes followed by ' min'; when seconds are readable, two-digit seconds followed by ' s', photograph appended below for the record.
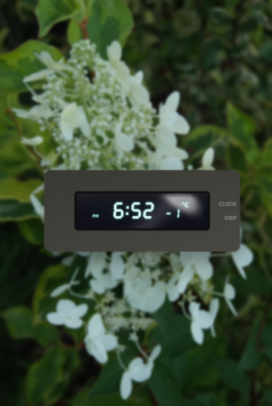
6 h 52 min
